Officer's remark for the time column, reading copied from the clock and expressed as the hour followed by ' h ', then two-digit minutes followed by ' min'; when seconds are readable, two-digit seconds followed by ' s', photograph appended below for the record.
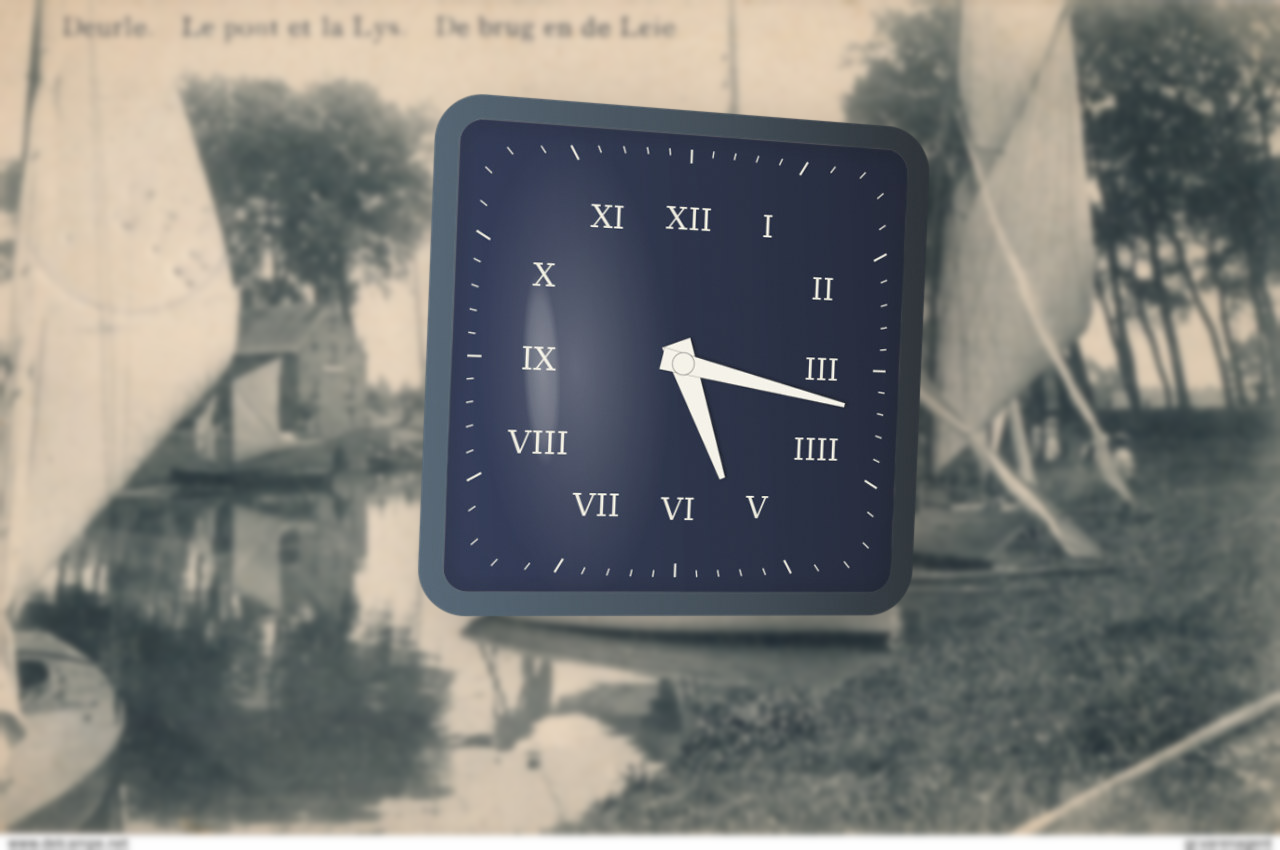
5 h 17 min
